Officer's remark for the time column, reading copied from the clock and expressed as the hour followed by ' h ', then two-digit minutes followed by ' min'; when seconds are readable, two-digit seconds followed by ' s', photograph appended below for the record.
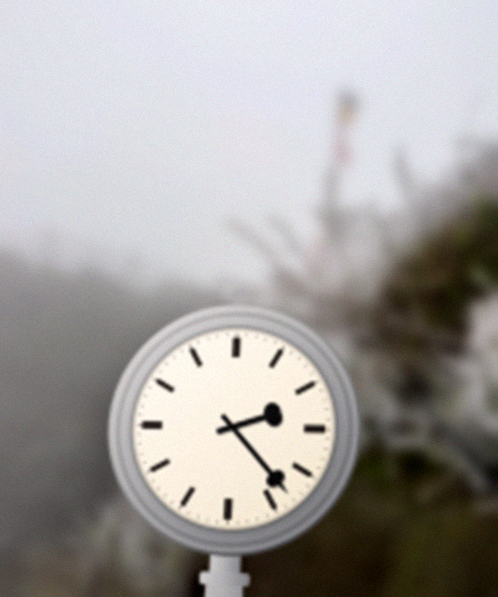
2 h 23 min
